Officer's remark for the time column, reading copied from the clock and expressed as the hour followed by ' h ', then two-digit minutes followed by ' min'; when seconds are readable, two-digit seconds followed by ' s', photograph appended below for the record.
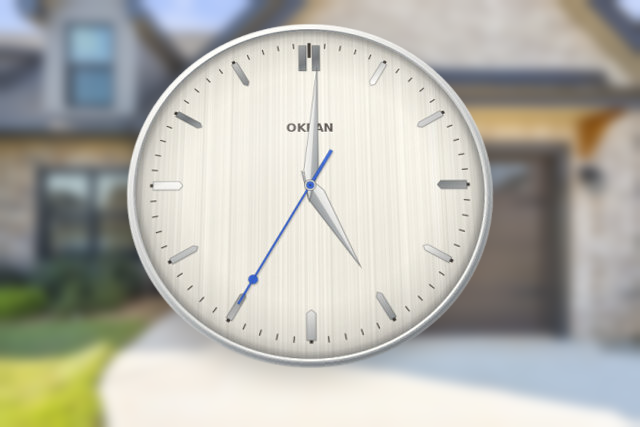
5 h 00 min 35 s
